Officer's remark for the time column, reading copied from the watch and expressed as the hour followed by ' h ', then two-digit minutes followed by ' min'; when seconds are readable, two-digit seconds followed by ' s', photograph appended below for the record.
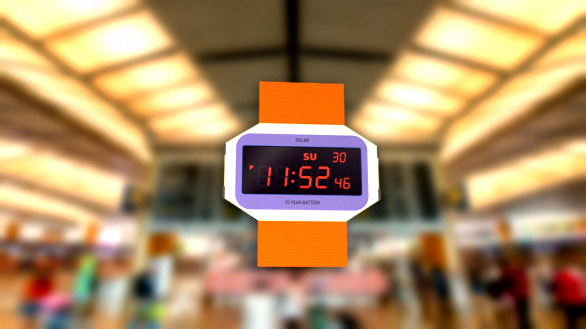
11 h 52 min 46 s
